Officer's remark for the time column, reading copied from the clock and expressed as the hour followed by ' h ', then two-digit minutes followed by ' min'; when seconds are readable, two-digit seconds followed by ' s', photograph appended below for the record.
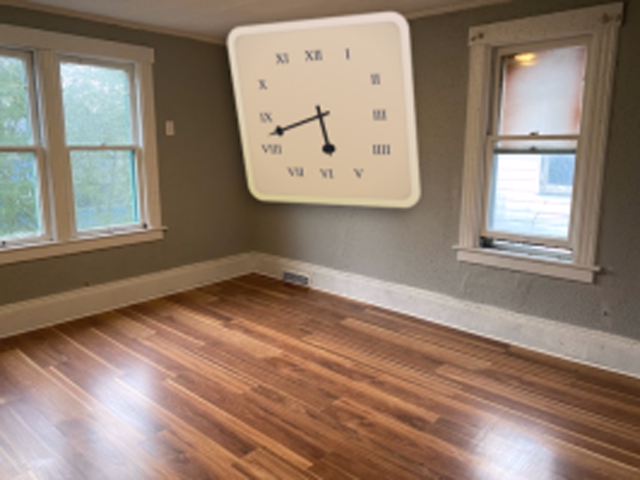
5 h 42 min
